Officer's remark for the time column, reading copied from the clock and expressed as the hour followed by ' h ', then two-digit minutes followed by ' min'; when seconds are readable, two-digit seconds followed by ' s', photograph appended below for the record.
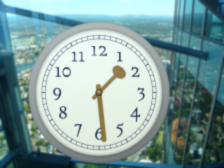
1 h 29 min
